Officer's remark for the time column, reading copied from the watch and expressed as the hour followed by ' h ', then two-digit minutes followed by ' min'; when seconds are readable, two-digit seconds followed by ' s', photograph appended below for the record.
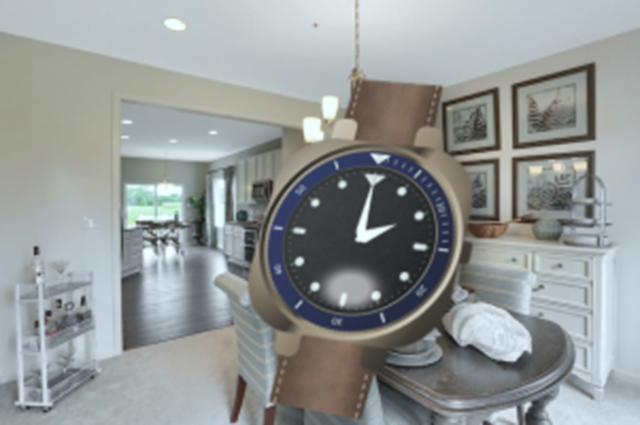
2 h 00 min
